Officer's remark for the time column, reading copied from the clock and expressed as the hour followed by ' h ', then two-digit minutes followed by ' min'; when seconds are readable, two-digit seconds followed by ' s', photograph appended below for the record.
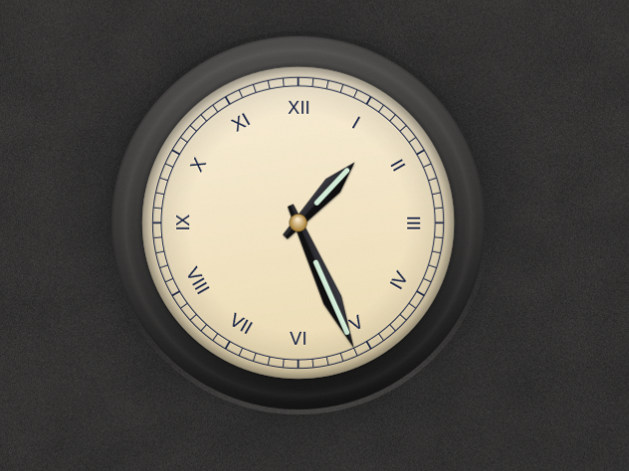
1 h 26 min
